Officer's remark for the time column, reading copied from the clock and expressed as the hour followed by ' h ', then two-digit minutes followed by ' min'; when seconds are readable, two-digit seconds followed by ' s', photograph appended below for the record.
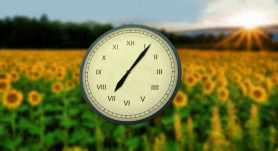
7 h 06 min
